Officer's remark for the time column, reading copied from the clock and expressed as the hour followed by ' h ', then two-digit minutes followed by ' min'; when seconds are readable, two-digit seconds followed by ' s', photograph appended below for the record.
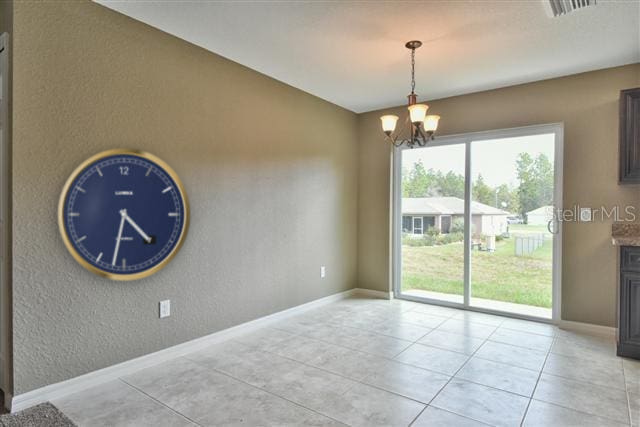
4 h 32 min
